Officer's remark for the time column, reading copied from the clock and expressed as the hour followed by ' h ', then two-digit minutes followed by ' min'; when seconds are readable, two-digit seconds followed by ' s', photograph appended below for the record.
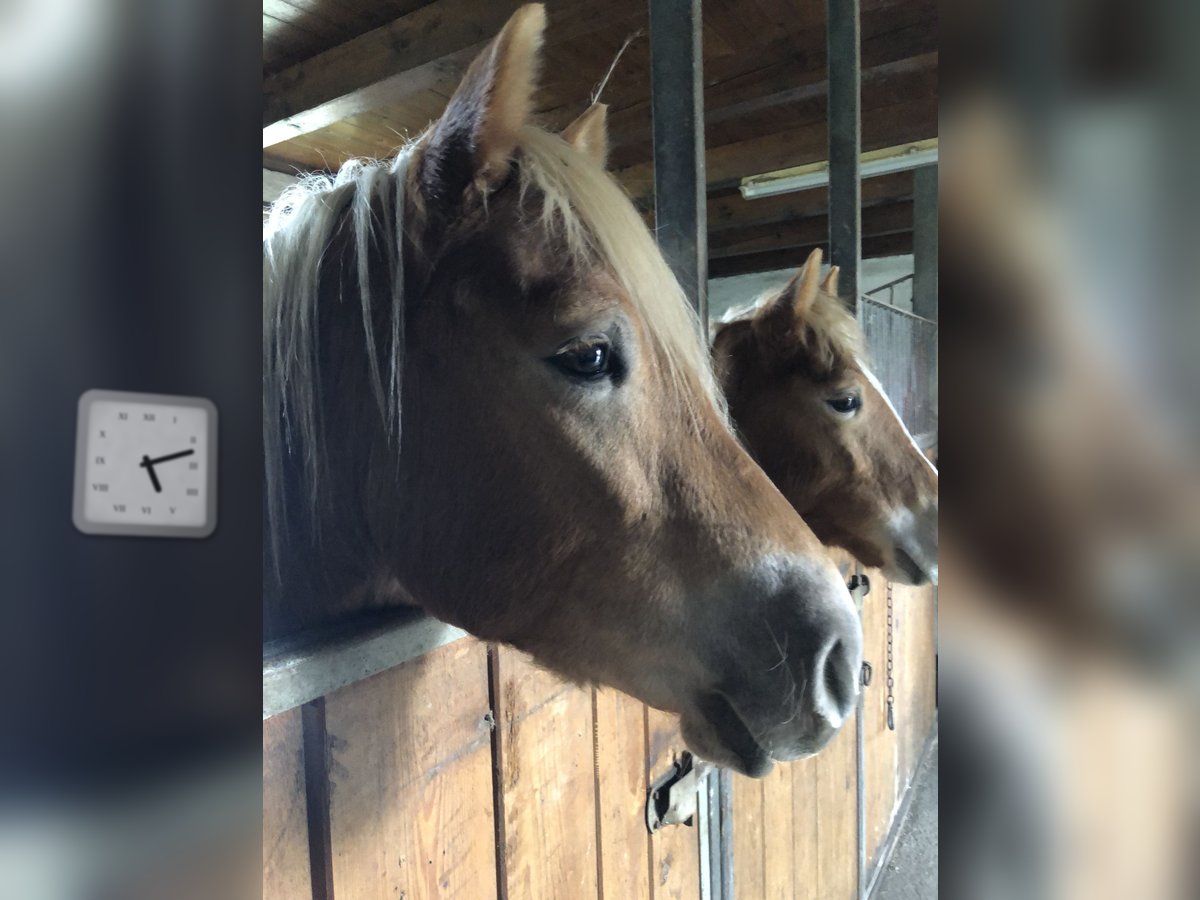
5 h 12 min
